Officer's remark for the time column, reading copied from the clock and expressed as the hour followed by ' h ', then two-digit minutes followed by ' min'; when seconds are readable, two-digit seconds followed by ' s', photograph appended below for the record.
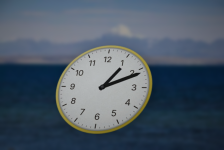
1 h 11 min
